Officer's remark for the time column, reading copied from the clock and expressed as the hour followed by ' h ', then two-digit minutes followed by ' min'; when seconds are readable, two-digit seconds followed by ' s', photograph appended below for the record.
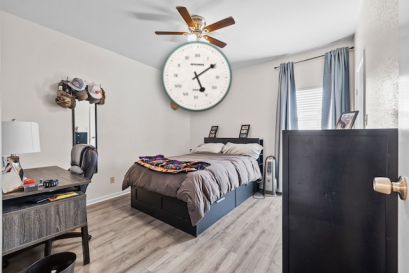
5 h 09 min
